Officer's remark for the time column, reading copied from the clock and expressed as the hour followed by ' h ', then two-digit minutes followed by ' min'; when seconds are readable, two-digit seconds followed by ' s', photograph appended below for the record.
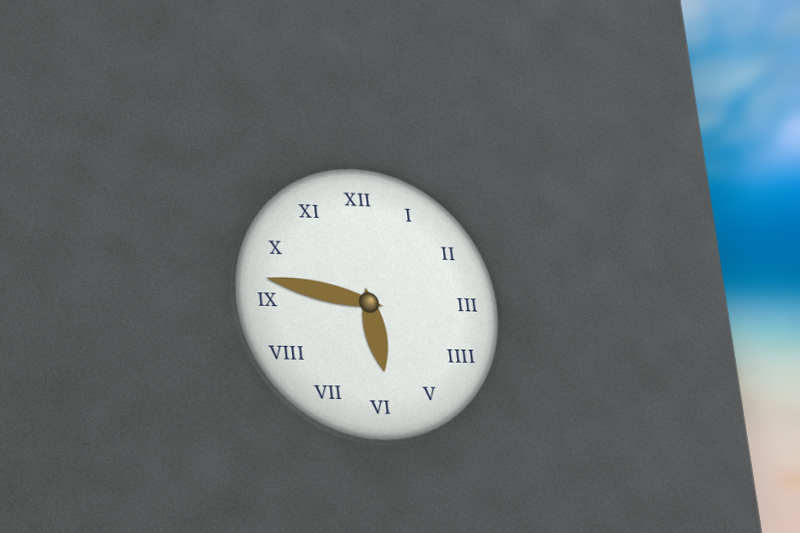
5 h 47 min
